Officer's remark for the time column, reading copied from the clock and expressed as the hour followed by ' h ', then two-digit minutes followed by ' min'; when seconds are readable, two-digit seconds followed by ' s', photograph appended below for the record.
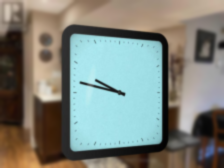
9 h 47 min
